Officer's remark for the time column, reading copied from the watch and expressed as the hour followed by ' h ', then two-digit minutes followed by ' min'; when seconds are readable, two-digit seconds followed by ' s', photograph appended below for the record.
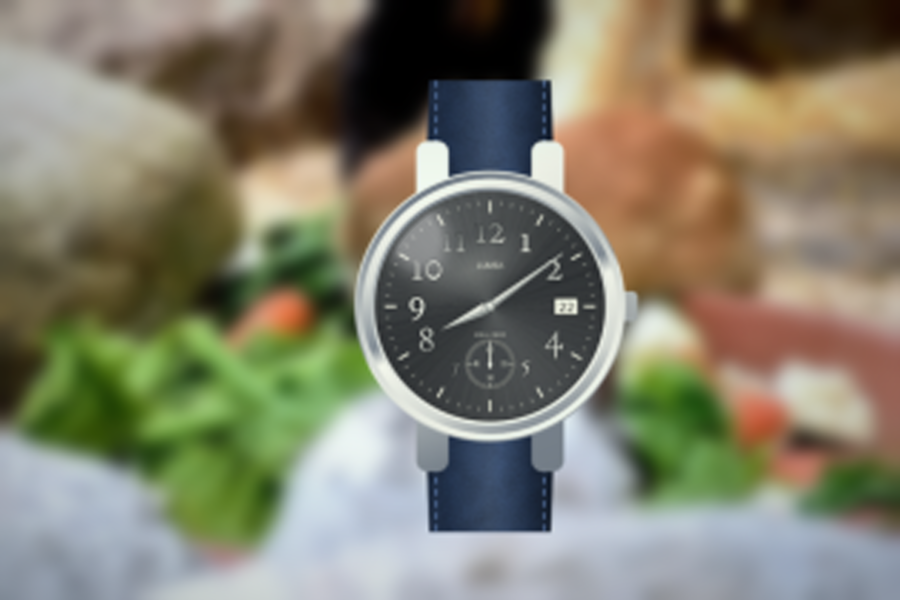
8 h 09 min
